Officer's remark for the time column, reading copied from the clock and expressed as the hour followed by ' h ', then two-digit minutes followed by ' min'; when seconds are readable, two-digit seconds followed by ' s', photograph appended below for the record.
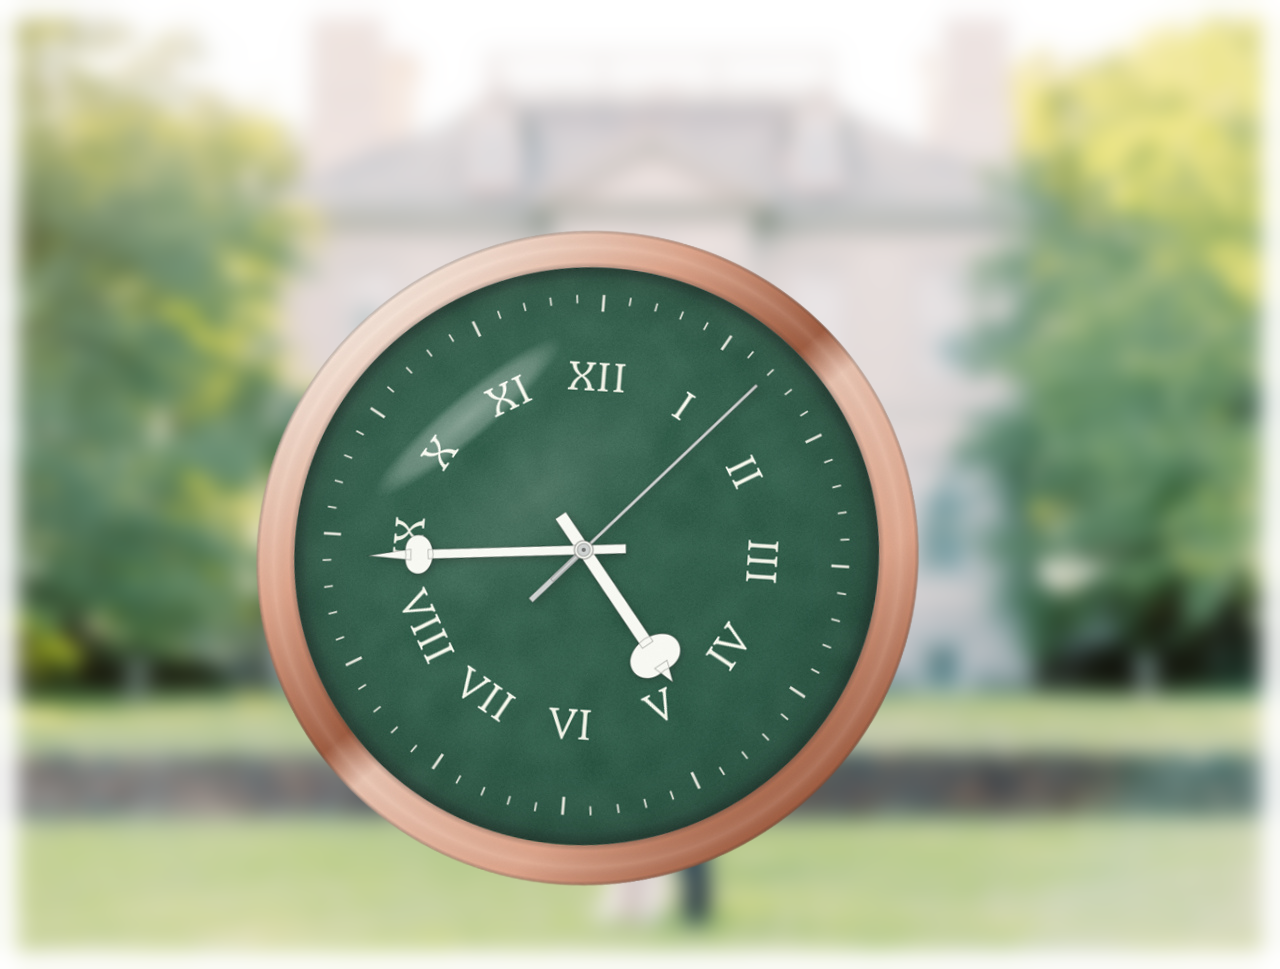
4 h 44 min 07 s
